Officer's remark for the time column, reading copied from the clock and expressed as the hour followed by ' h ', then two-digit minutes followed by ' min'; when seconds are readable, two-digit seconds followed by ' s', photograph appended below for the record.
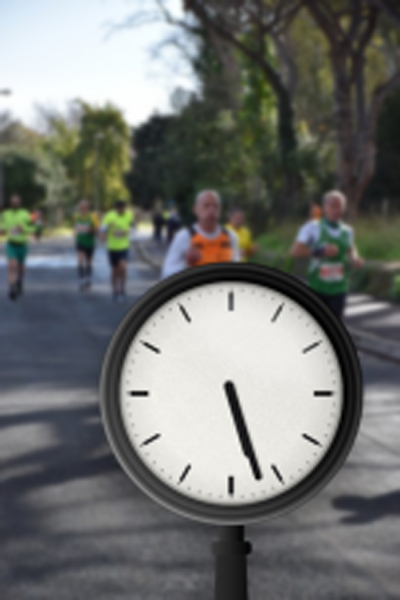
5 h 27 min
